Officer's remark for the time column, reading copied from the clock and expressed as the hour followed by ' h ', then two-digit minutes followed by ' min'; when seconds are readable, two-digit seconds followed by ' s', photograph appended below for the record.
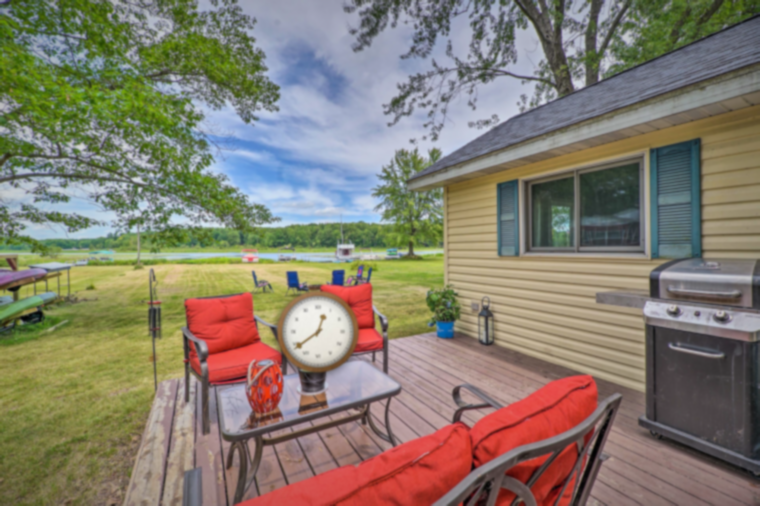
12 h 39 min
